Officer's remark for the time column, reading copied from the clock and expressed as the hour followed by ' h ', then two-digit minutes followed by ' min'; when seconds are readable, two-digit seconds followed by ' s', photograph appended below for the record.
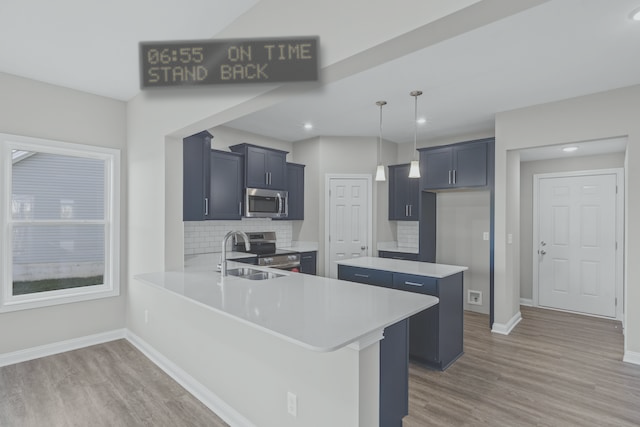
6 h 55 min
